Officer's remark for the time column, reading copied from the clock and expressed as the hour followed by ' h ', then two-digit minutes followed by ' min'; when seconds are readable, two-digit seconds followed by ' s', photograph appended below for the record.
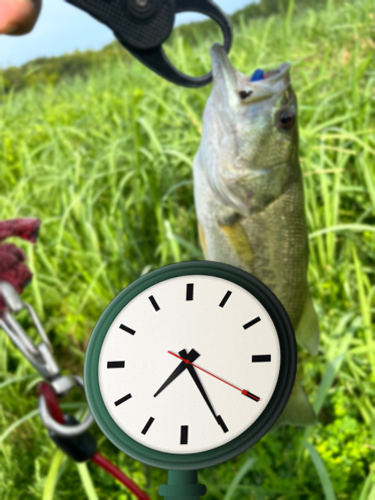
7 h 25 min 20 s
